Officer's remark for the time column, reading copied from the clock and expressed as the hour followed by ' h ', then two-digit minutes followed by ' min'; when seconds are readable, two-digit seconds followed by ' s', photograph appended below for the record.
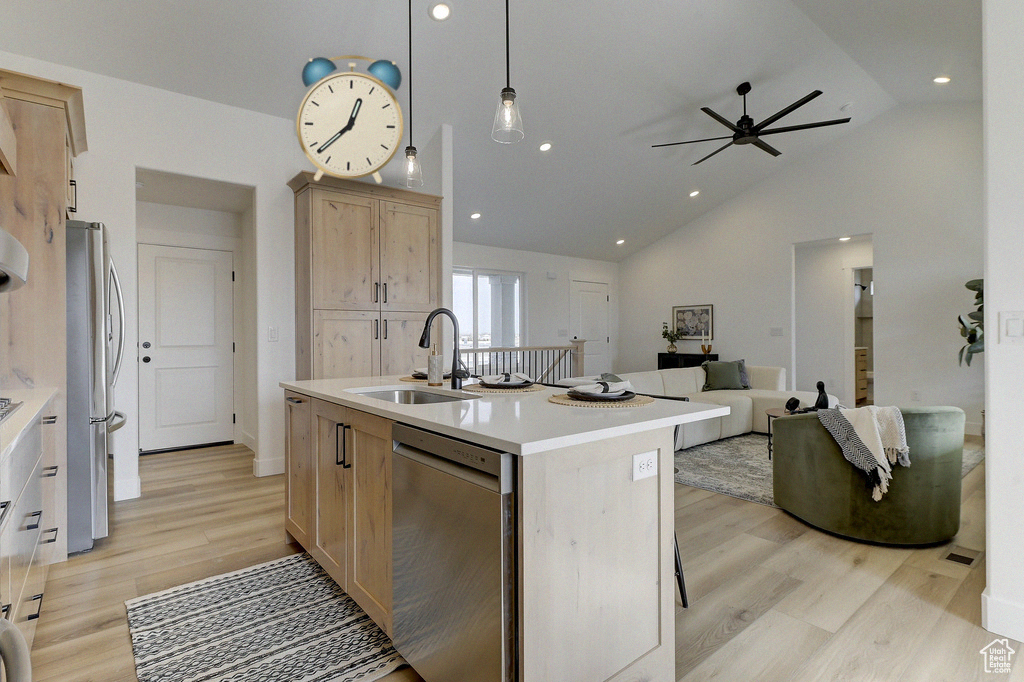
12 h 38 min
